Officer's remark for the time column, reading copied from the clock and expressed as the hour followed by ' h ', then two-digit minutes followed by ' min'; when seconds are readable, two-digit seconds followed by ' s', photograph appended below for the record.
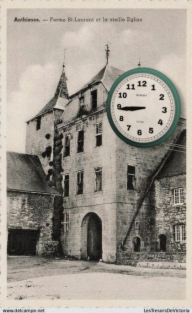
8 h 44 min
